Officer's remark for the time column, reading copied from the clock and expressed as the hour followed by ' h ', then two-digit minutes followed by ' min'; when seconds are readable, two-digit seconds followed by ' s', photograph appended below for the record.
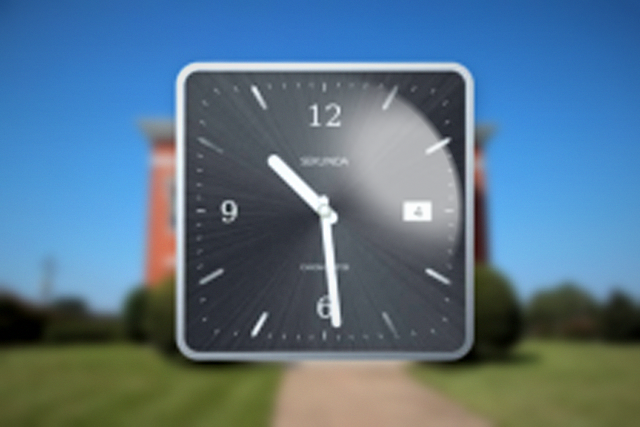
10 h 29 min
